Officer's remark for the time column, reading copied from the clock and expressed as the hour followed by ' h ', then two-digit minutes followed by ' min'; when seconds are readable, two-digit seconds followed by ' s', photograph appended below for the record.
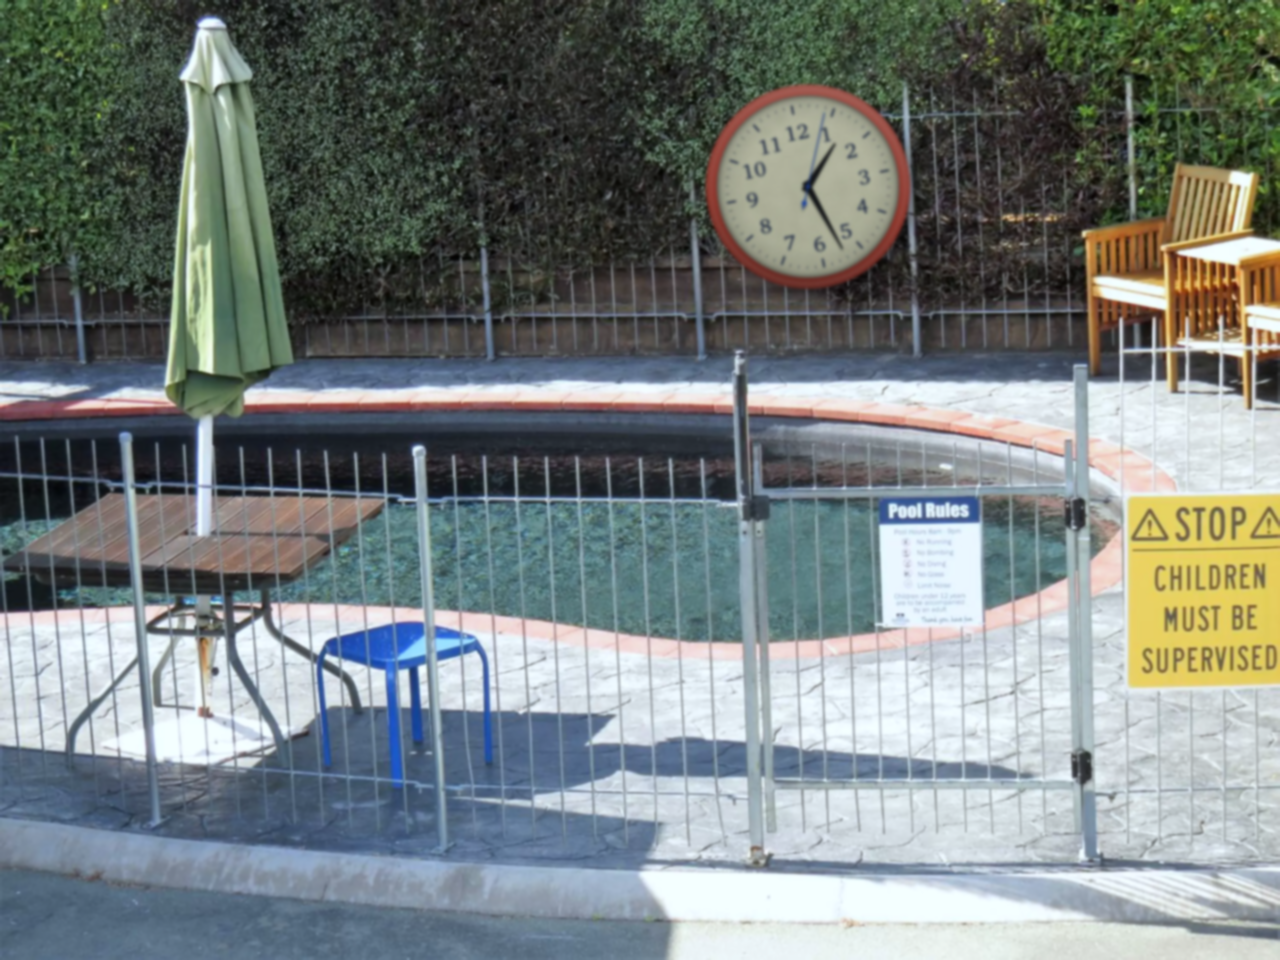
1 h 27 min 04 s
